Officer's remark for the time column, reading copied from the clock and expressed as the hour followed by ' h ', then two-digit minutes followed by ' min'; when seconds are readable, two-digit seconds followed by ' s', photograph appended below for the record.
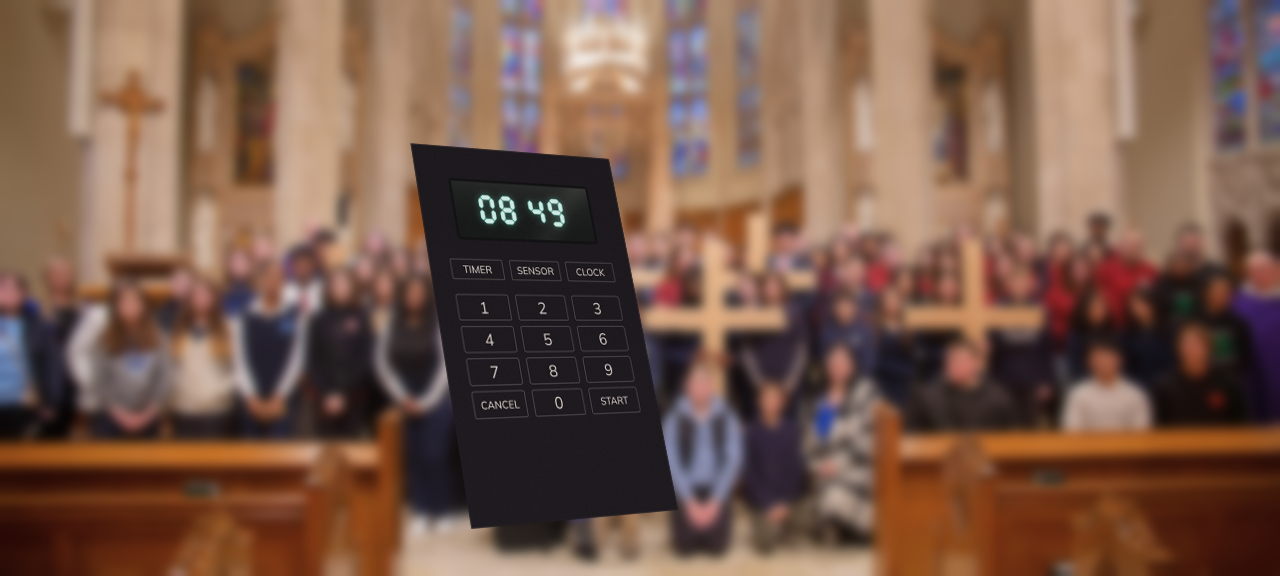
8 h 49 min
